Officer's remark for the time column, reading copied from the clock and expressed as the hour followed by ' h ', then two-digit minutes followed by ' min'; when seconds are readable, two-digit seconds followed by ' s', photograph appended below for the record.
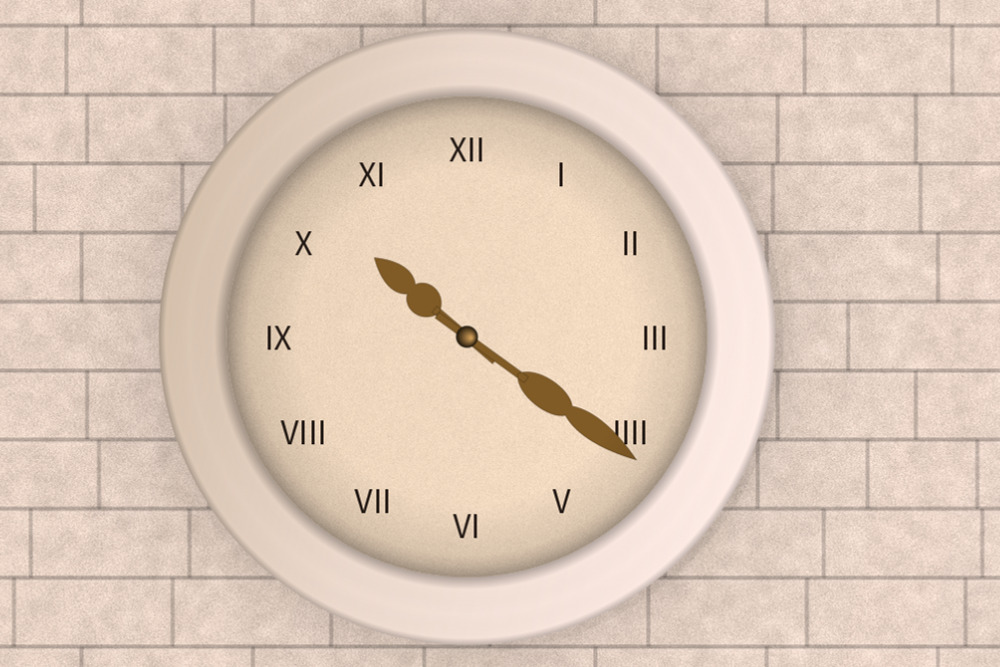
10 h 21 min
